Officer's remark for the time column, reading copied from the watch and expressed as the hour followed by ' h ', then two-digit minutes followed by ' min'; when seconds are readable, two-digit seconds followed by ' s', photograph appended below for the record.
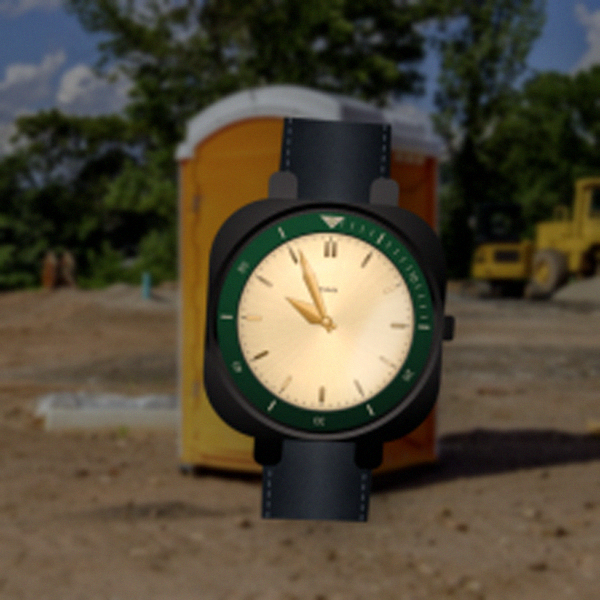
9 h 56 min
